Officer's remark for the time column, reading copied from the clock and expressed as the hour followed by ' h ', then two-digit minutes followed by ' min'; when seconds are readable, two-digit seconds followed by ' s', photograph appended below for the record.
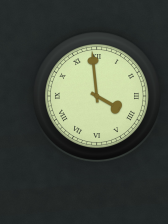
3 h 59 min
